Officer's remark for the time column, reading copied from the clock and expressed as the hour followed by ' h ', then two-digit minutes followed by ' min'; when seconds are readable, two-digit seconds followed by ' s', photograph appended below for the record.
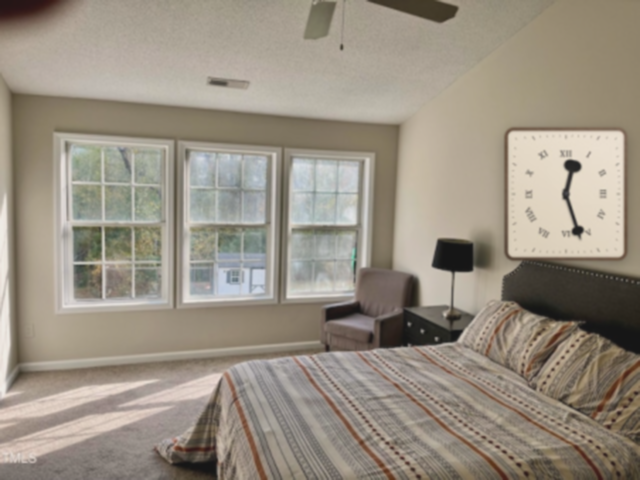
12 h 27 min
